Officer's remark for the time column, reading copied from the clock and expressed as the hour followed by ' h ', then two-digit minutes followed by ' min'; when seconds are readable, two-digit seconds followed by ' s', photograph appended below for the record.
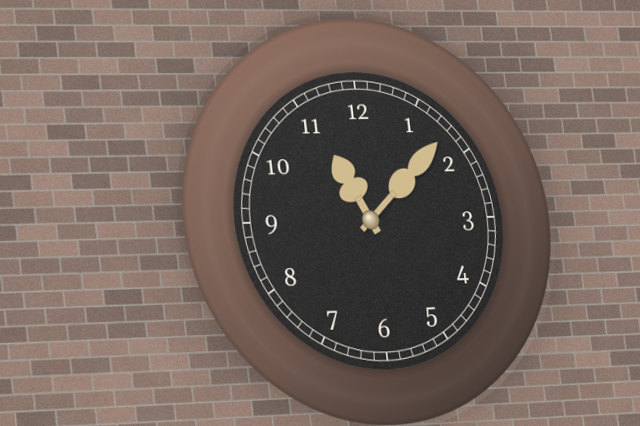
11 h 08 min
